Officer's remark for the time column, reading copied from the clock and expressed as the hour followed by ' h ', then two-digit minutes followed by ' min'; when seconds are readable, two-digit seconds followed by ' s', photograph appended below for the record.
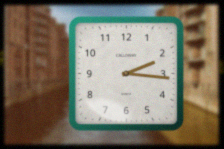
2 h 16 min
